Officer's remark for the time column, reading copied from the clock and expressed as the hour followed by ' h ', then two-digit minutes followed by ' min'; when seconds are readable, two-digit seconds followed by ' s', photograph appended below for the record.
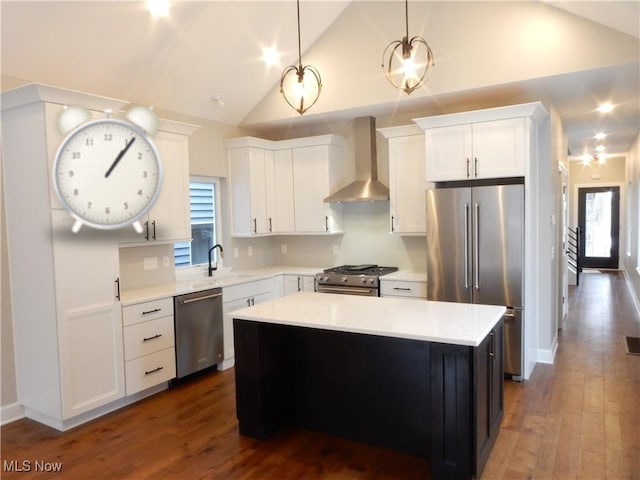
1 h 06 min
